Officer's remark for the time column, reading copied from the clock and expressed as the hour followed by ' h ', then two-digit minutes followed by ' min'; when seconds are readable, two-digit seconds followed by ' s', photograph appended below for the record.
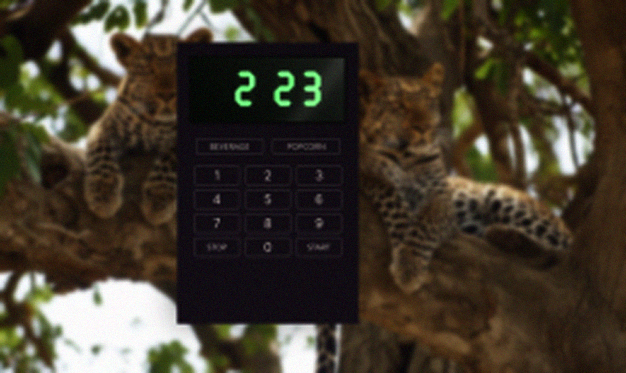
2 h 23 min
